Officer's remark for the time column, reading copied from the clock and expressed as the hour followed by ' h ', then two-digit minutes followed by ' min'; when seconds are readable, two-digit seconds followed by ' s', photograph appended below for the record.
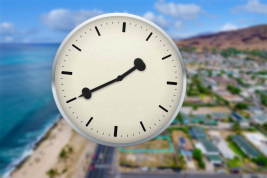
1 h 40 min
